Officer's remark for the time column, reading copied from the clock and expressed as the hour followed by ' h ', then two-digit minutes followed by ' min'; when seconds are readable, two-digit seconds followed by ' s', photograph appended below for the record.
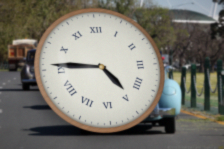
4 h 46 min
